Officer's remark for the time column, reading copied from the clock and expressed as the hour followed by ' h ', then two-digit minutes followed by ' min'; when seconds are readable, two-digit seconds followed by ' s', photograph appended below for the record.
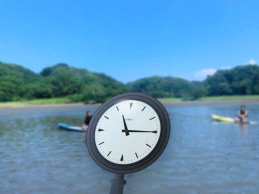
11 h 15 min
